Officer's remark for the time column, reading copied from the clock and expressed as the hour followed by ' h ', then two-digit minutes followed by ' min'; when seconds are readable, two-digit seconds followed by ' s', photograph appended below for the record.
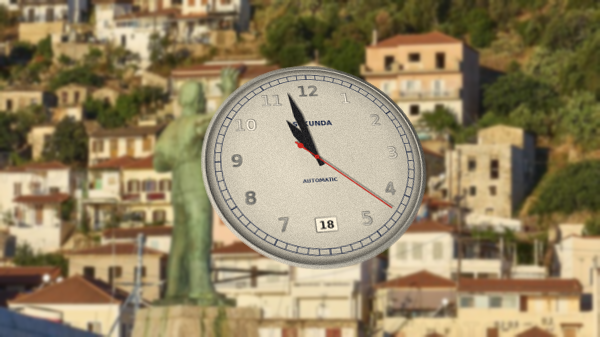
10 h 57 min 22 s
